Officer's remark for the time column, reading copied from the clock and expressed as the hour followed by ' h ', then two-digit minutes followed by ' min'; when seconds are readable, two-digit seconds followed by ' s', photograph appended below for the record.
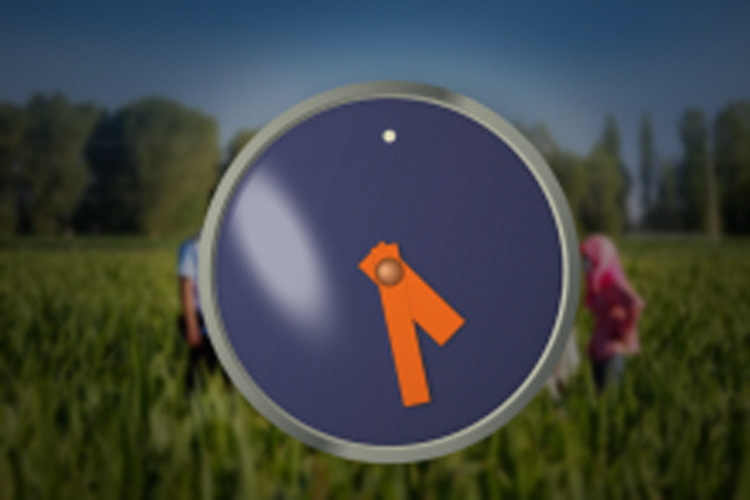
4 h 28 min
